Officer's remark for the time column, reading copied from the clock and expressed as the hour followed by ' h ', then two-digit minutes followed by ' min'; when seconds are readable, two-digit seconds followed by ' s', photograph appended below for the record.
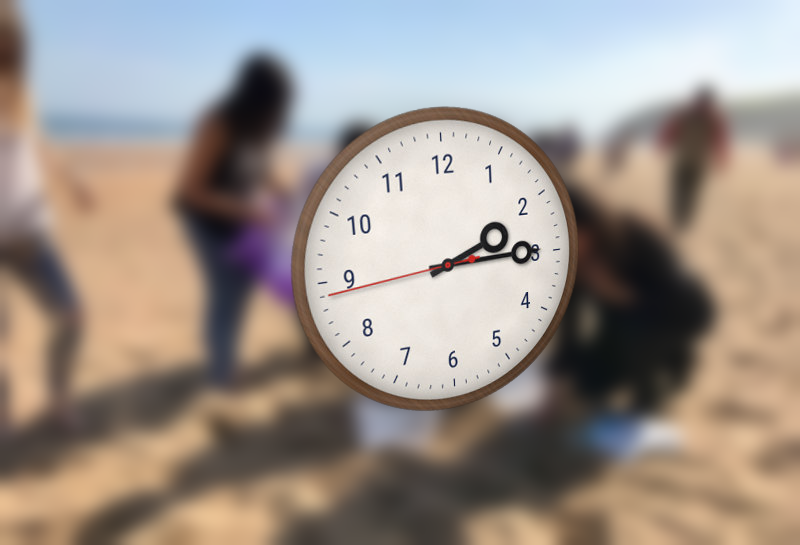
2 h 14 min 44 s
